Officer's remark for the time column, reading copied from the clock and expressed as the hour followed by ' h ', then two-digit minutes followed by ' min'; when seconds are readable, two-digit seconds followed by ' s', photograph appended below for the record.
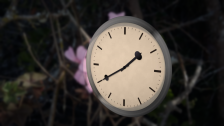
1 h 40 min
